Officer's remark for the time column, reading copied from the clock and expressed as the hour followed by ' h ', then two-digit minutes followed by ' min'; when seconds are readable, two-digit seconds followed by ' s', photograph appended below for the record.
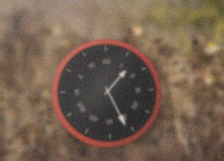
1 h 26 min
